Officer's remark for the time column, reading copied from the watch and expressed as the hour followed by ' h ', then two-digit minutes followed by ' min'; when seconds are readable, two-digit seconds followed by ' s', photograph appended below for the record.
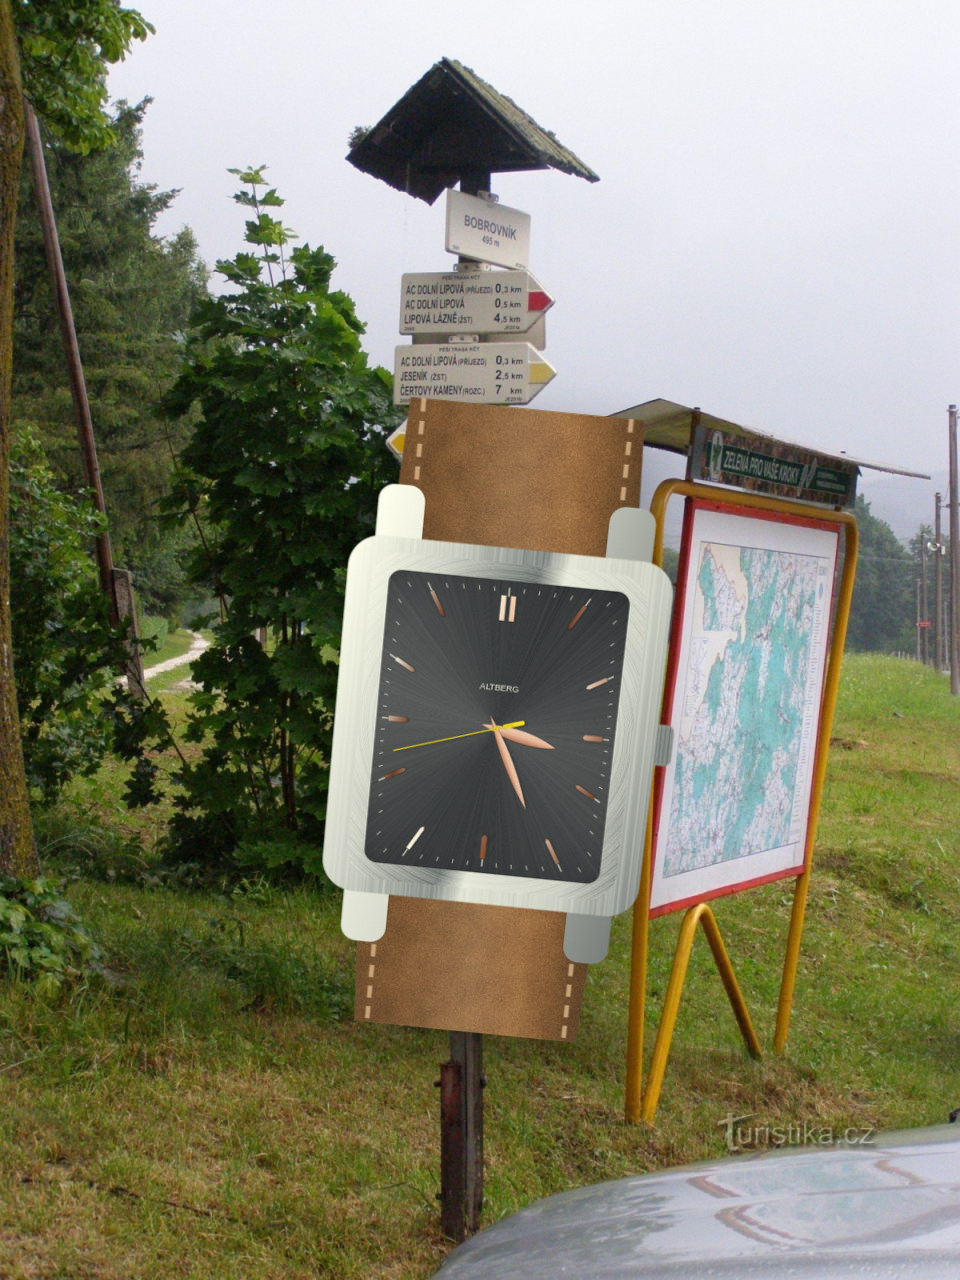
3 h 25 min 42 s
